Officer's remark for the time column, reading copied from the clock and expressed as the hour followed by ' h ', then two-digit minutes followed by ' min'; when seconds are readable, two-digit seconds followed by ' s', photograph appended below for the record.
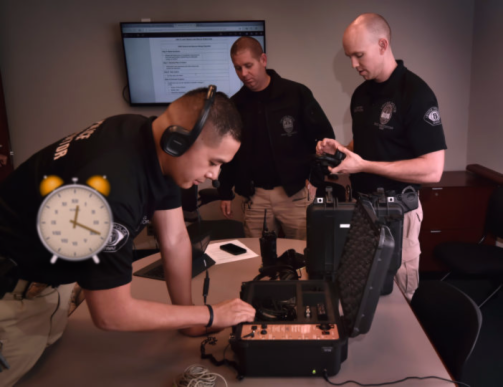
12 h 19 min
